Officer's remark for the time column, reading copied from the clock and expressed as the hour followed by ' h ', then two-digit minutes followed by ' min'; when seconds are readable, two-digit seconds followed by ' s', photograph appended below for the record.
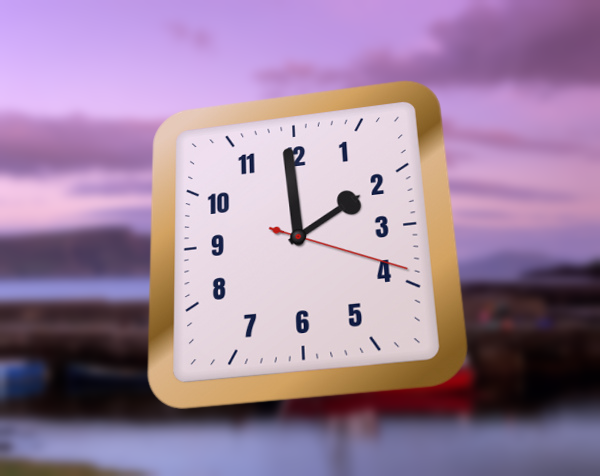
1 h 59 min 19 s
